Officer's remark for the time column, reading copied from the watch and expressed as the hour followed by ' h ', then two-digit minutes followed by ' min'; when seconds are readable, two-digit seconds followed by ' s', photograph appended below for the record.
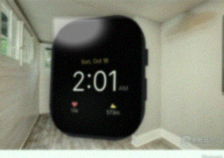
2 h 01 min
